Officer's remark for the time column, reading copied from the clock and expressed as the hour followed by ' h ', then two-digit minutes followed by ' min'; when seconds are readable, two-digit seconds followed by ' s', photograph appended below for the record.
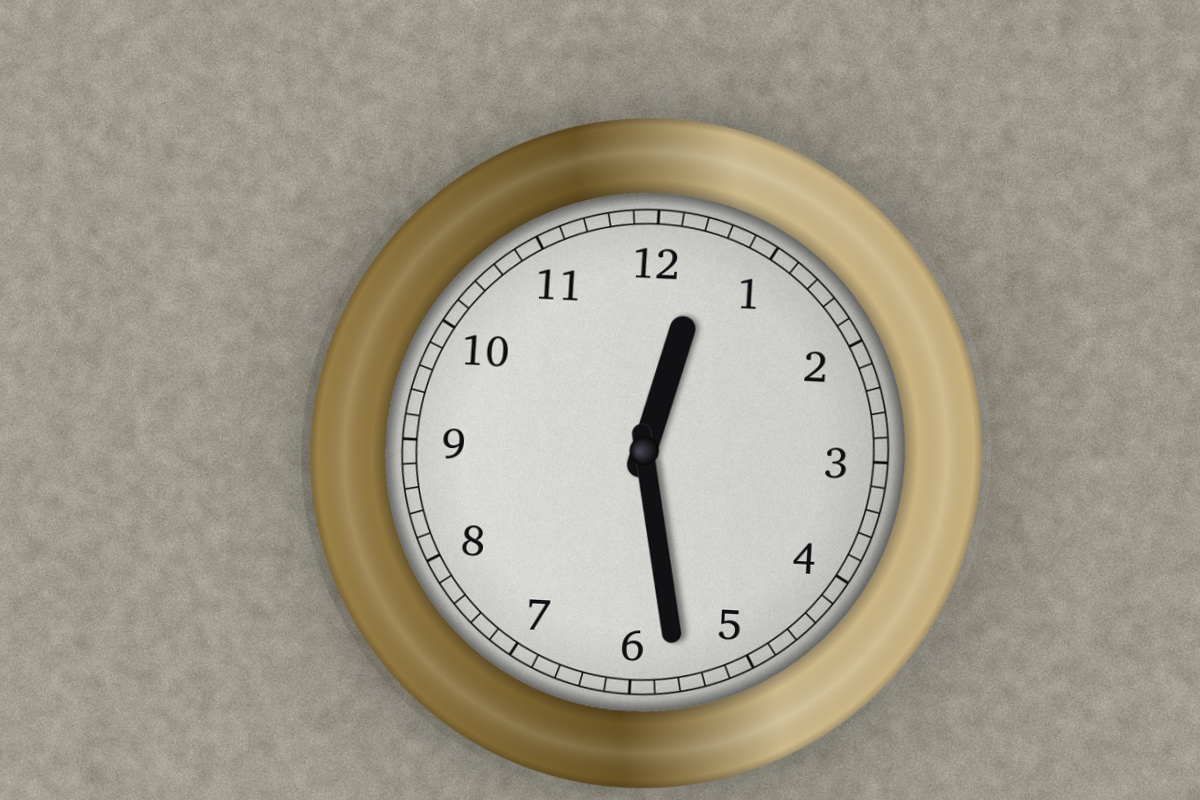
12 h 28 min
